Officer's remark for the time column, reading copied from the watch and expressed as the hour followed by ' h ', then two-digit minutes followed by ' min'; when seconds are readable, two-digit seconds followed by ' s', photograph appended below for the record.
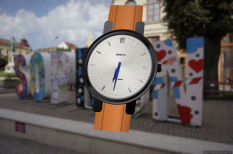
6 h 31 min
